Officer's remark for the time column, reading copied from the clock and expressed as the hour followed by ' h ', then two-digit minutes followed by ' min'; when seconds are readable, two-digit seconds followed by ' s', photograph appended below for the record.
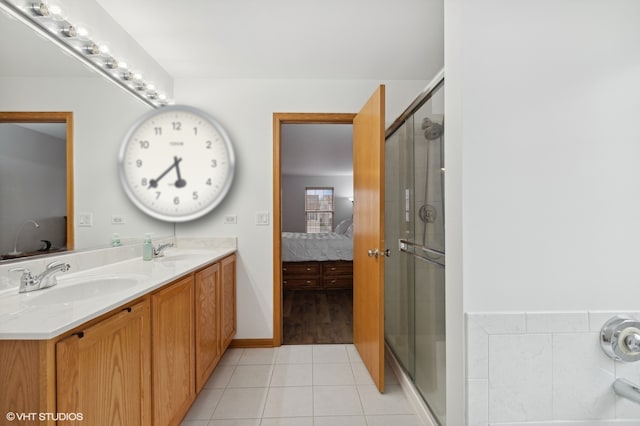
5 h 38 min
